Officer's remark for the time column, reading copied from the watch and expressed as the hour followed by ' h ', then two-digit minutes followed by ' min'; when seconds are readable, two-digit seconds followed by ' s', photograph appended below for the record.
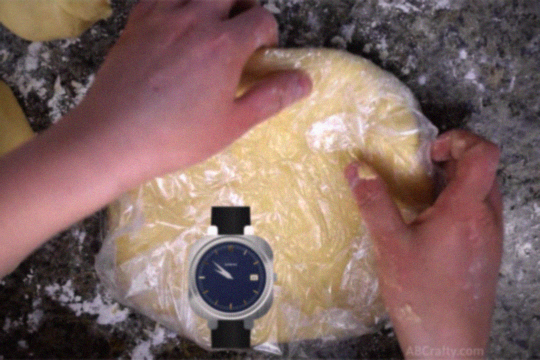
9 h 52 min
